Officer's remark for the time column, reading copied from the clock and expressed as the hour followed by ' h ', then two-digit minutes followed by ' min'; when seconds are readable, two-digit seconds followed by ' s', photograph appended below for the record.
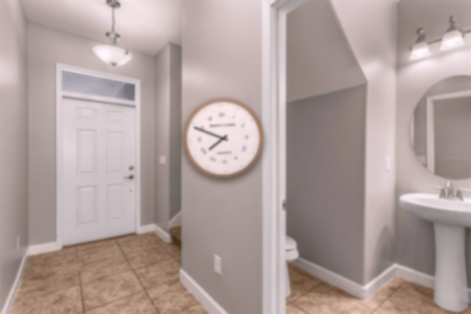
7 h 49 min
